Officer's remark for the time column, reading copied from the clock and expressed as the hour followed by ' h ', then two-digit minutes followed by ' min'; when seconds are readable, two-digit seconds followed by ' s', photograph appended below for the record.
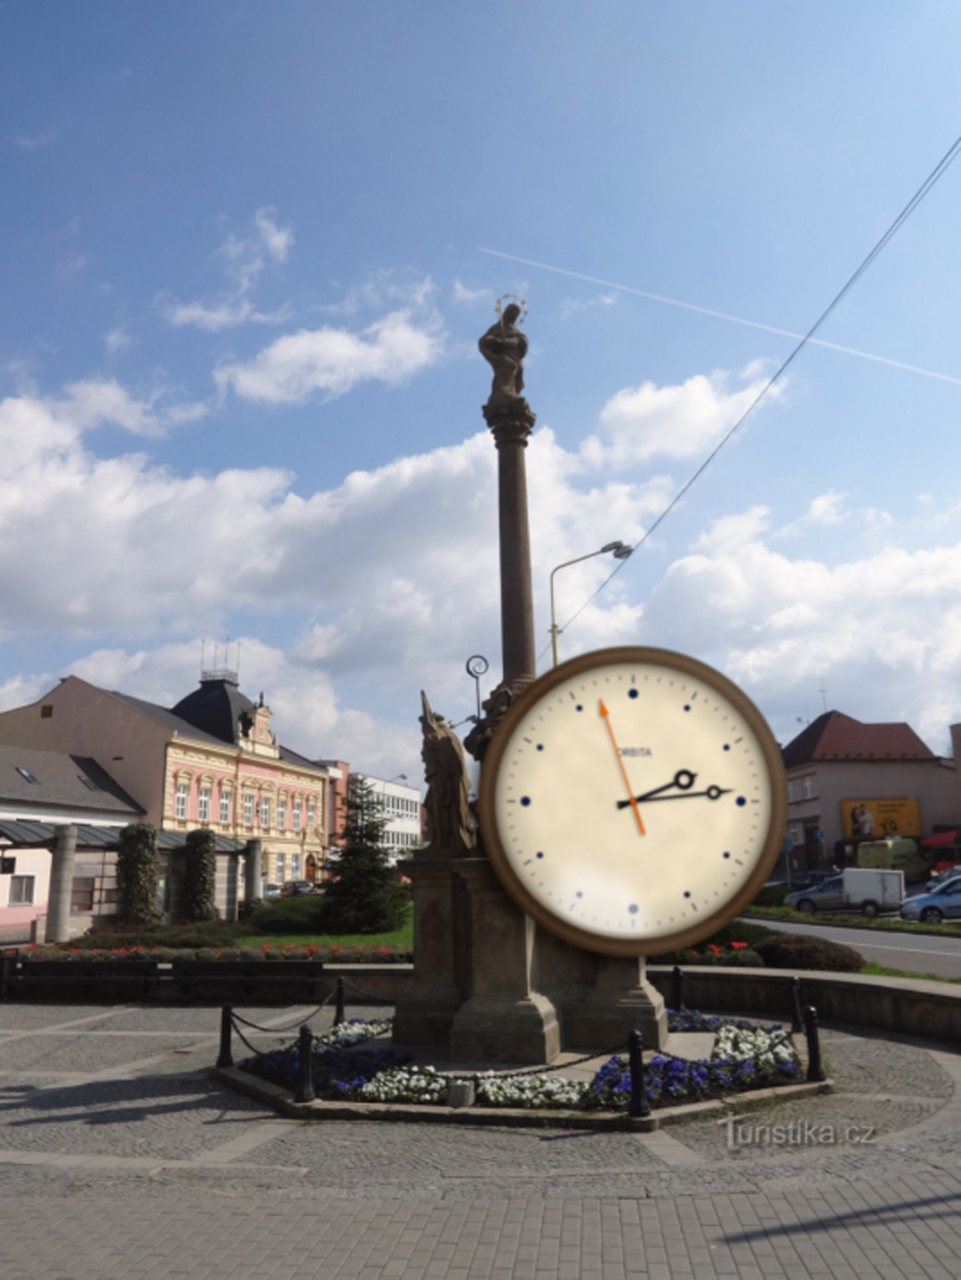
2 h 13 min 57 s
